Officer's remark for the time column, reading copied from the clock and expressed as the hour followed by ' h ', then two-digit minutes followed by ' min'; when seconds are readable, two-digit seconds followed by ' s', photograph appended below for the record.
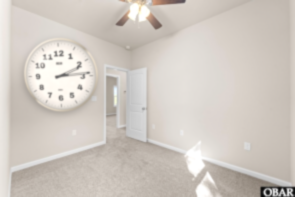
2 h 14 min
